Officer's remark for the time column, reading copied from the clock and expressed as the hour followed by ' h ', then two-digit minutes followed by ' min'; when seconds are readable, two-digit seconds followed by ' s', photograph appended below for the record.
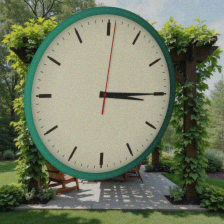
3 h 15 min 01 s
